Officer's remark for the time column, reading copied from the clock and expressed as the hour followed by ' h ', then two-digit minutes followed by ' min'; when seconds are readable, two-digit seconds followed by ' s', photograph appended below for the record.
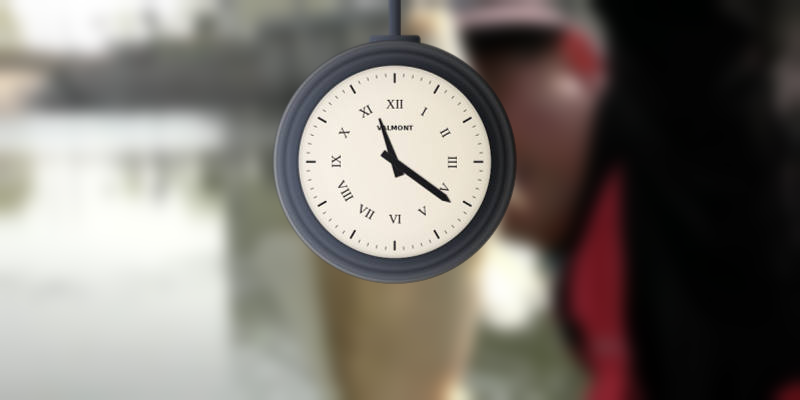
11 h 21 min
